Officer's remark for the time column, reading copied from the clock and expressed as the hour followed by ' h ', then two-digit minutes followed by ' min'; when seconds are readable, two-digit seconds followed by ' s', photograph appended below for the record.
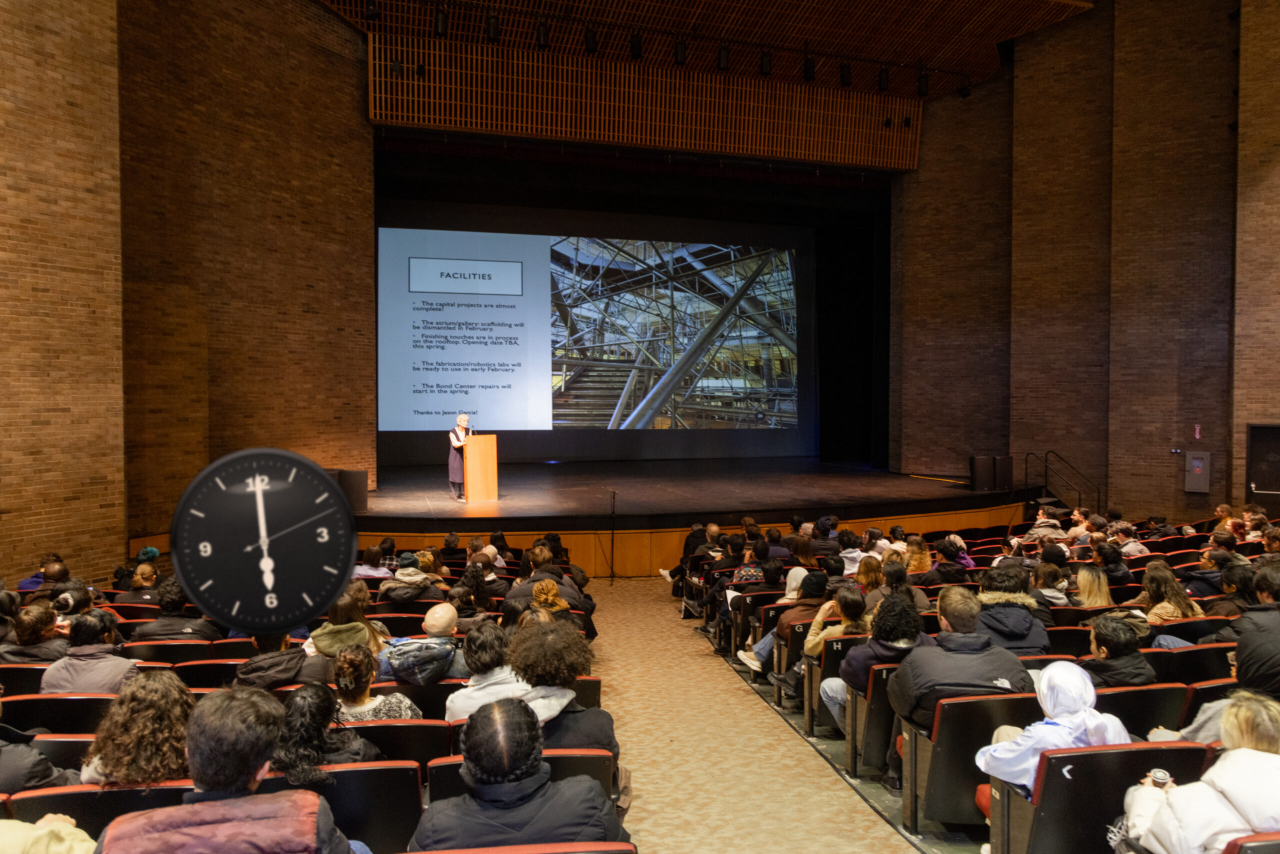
6 h 00 min 12 s
